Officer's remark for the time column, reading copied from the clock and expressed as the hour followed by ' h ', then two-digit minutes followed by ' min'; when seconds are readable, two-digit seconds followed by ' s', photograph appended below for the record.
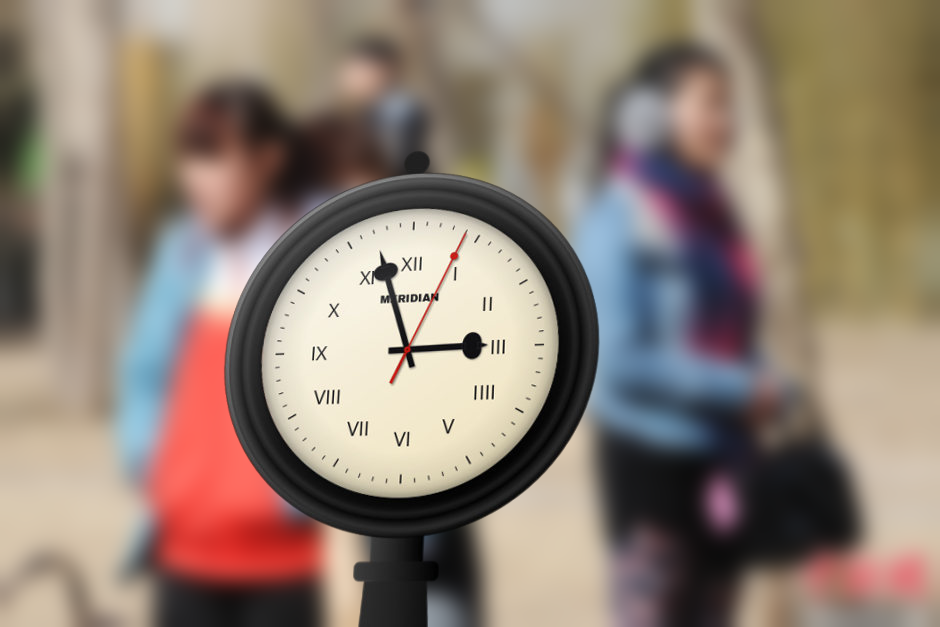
2 h 57 min 04 s
